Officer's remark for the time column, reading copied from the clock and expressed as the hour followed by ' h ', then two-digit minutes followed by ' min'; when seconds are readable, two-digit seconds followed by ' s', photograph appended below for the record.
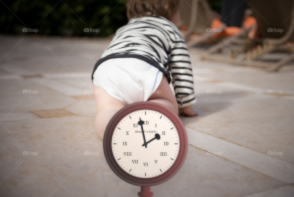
1 h 58 min
